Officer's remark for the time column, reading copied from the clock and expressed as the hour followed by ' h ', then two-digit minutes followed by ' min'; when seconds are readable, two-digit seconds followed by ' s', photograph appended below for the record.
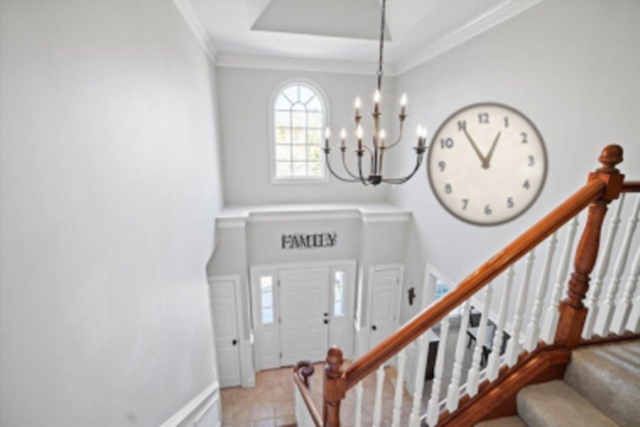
12 h 55 min
